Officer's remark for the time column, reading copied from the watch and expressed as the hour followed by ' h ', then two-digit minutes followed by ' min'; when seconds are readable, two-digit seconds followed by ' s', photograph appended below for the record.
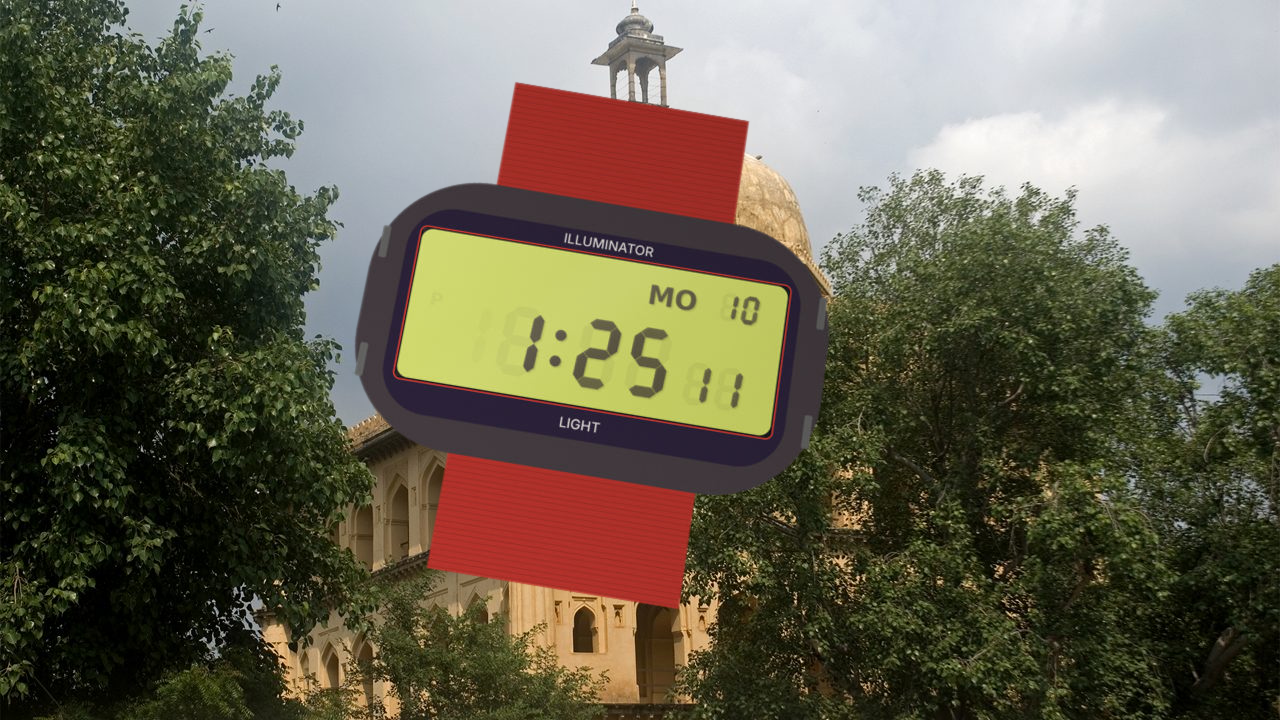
1 h 25 min 11 s
